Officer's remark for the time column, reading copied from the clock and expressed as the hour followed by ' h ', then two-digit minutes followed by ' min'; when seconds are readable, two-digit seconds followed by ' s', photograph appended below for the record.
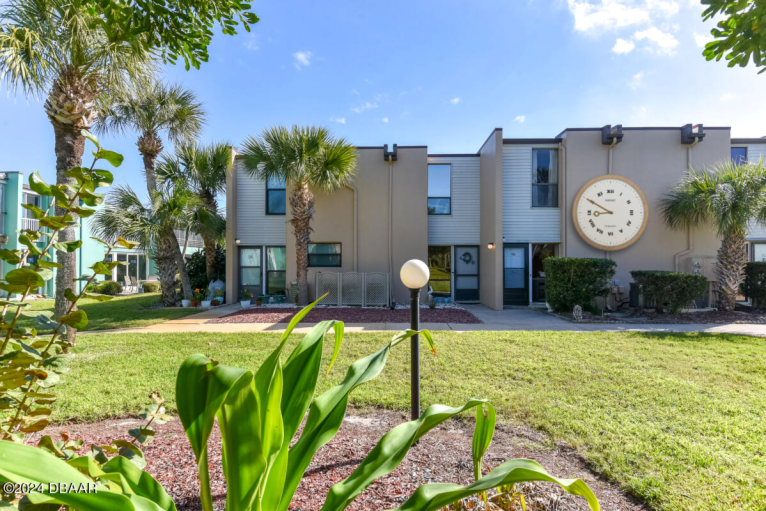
8 h 50 min
